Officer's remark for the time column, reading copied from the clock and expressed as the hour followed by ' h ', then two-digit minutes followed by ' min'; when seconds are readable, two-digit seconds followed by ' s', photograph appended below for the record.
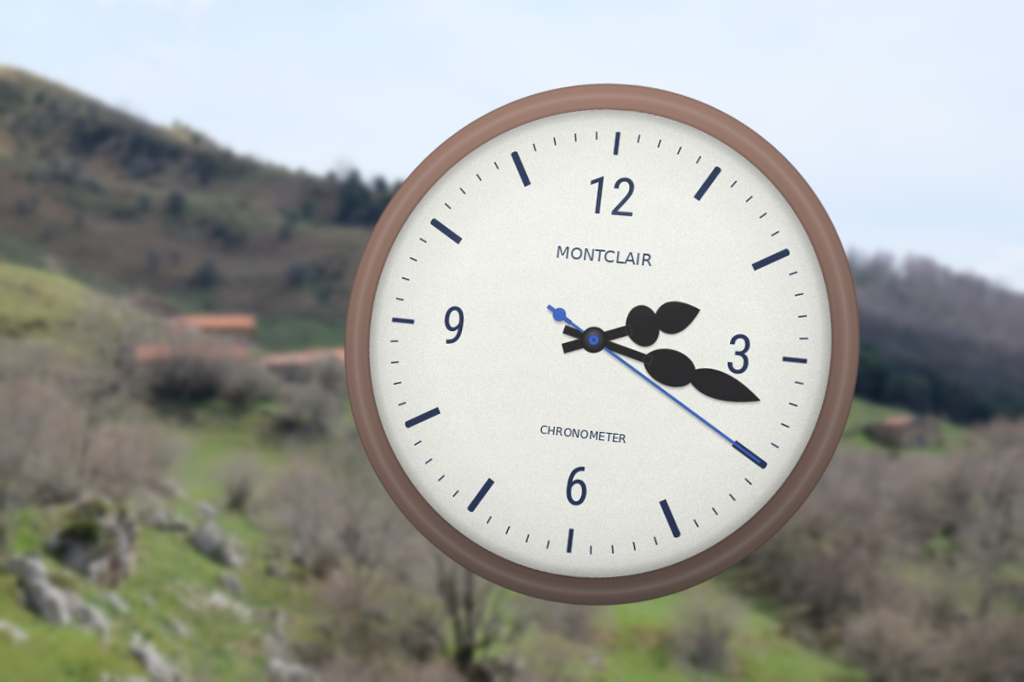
2 h 17 min 20 s
